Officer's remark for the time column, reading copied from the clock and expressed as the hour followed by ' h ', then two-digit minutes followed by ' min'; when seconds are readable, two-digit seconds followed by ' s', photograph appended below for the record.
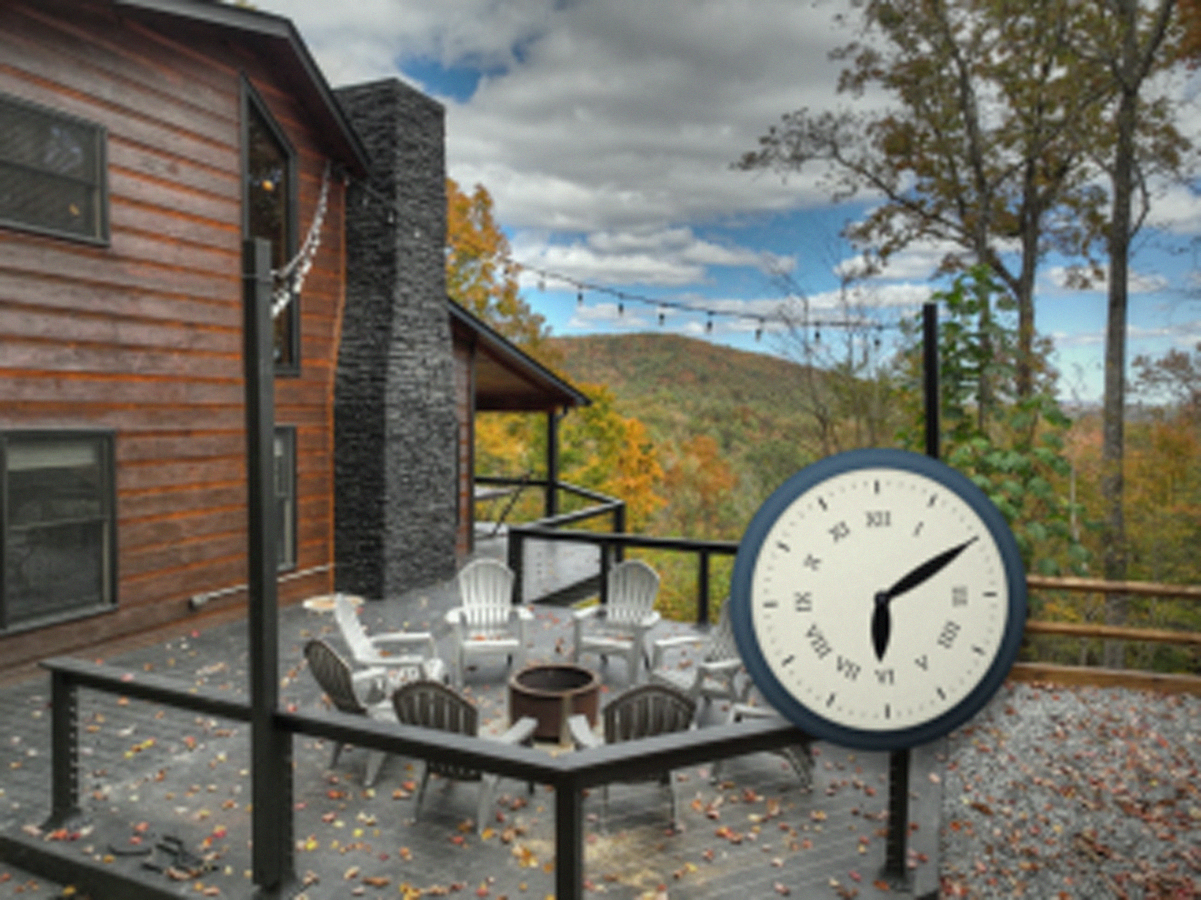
6 h 10 min
